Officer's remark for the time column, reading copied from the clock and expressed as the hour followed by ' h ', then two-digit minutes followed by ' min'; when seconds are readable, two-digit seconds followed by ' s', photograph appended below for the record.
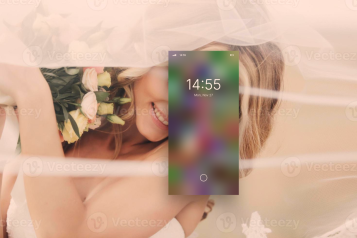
14 h 55 min
